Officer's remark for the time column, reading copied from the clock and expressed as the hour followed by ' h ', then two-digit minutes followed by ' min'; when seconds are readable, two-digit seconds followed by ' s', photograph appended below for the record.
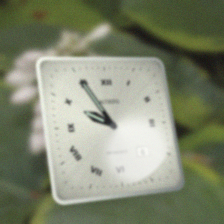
9 h 55 min
